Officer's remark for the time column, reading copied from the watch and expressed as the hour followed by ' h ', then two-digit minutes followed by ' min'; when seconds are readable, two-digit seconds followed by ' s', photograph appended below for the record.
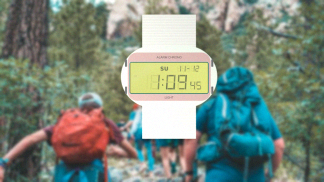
1 h 09 min 45 s
